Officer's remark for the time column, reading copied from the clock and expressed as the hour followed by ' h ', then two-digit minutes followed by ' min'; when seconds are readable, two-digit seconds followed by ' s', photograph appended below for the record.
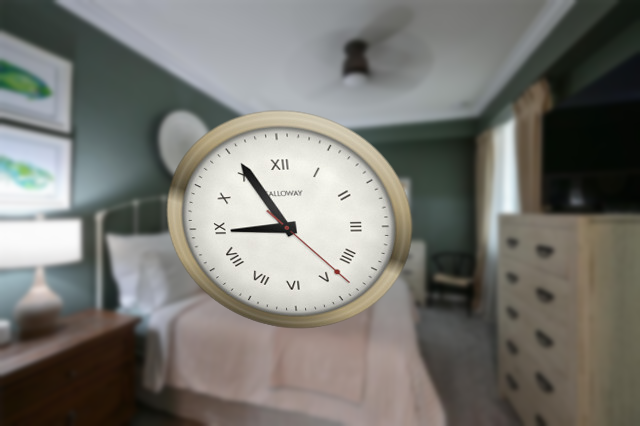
8 h 55 min 23 s
